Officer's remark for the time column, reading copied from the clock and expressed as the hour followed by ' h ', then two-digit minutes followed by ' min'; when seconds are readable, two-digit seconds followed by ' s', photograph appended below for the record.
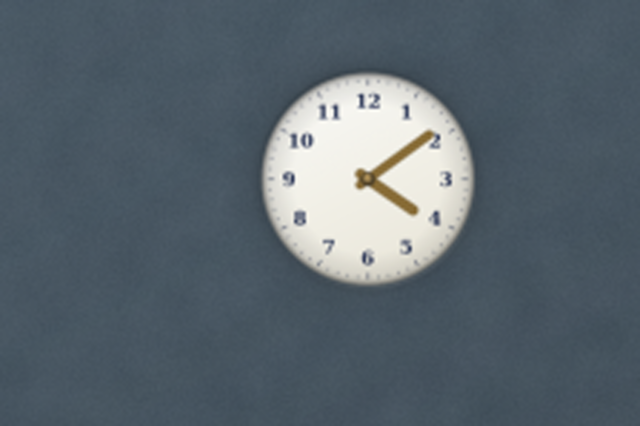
4 h 09 min
